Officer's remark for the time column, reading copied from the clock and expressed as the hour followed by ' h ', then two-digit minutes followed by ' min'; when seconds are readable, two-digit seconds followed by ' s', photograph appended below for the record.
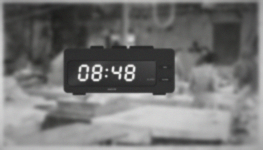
8 h 48 min
